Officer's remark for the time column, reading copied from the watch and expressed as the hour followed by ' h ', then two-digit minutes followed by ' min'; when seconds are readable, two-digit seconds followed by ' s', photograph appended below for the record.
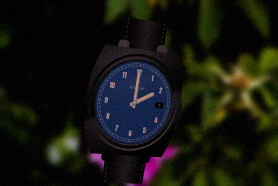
2 h 00 min
